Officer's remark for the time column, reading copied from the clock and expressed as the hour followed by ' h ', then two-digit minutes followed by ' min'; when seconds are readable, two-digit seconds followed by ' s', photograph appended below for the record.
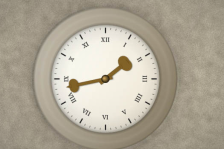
1 h 43 min
